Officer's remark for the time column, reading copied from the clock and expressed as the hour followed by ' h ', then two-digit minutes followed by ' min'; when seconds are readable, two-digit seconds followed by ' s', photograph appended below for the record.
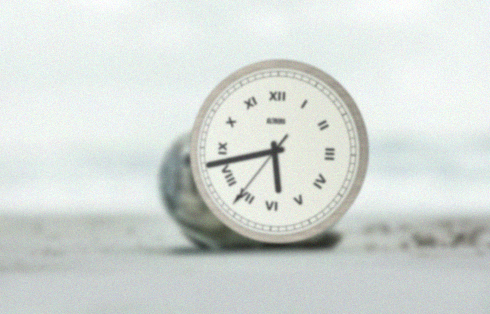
5 h 42 min 36 s
